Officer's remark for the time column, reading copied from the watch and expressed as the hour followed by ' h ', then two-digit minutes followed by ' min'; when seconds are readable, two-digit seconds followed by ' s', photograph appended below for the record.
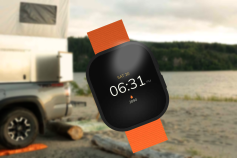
6 h 31 min
